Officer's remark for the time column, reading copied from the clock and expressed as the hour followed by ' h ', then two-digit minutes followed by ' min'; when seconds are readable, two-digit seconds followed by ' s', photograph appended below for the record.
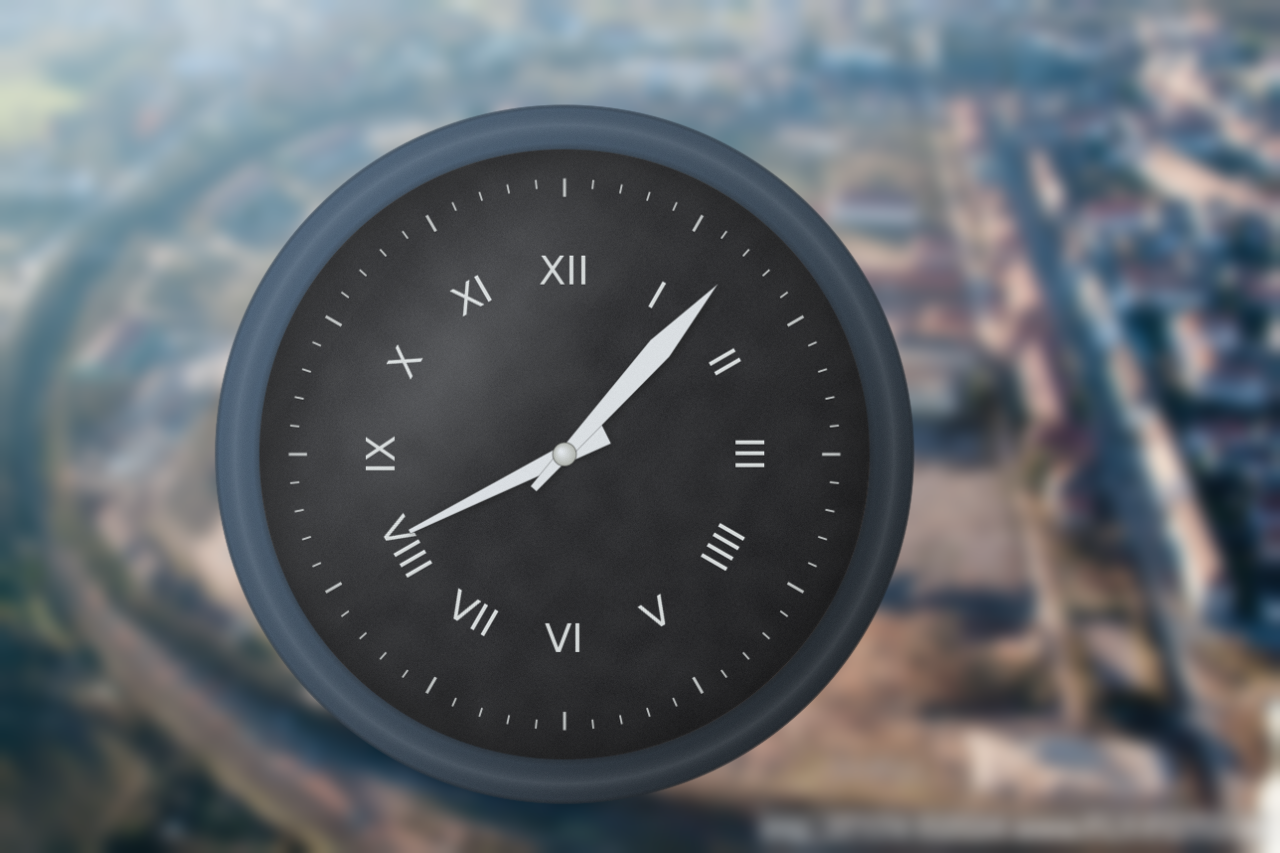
8 h 07 min
